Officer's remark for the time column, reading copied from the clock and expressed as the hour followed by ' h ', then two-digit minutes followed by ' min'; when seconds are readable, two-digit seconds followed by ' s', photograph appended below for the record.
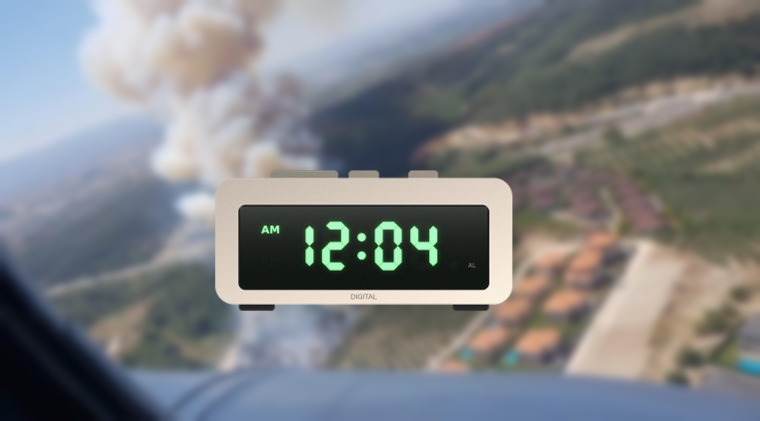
12 h 04 min
